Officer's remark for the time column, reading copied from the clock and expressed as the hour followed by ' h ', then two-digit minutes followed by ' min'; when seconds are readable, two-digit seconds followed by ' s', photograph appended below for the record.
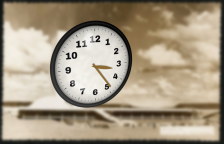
3 h 24 min
